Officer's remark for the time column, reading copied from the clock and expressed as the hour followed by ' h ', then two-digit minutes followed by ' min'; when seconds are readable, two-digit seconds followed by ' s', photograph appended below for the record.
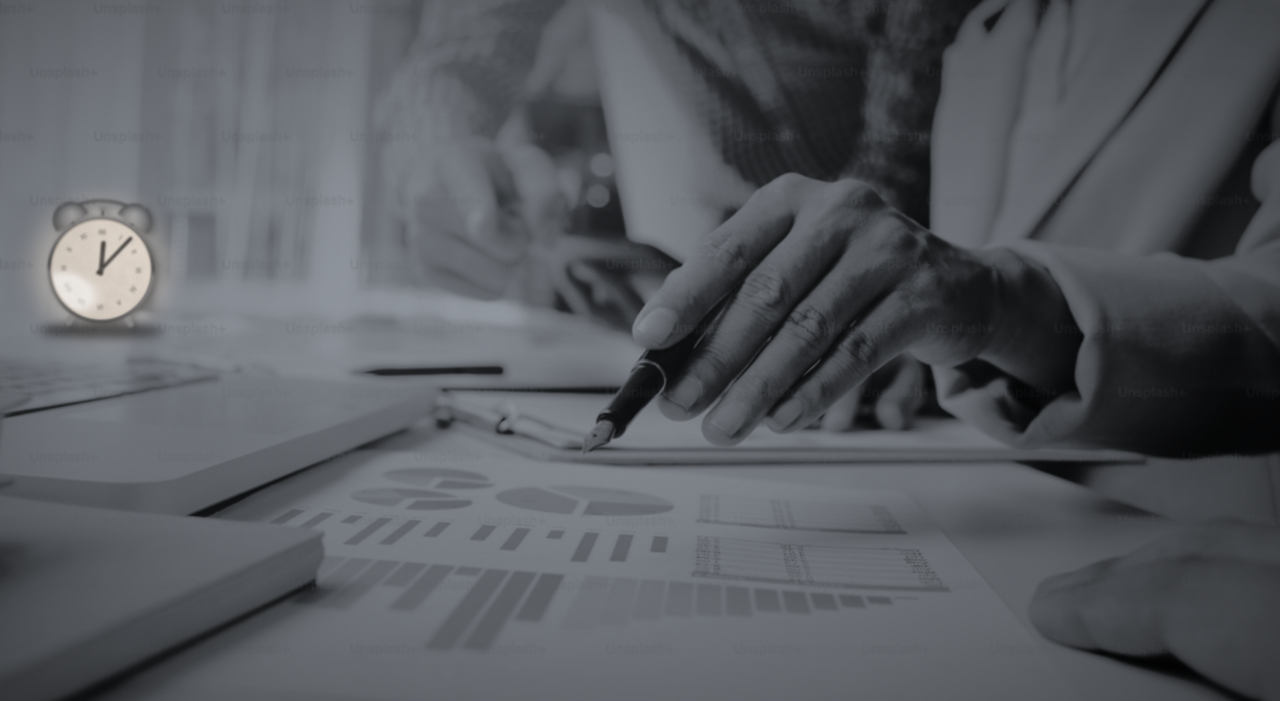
12 h 07 min
